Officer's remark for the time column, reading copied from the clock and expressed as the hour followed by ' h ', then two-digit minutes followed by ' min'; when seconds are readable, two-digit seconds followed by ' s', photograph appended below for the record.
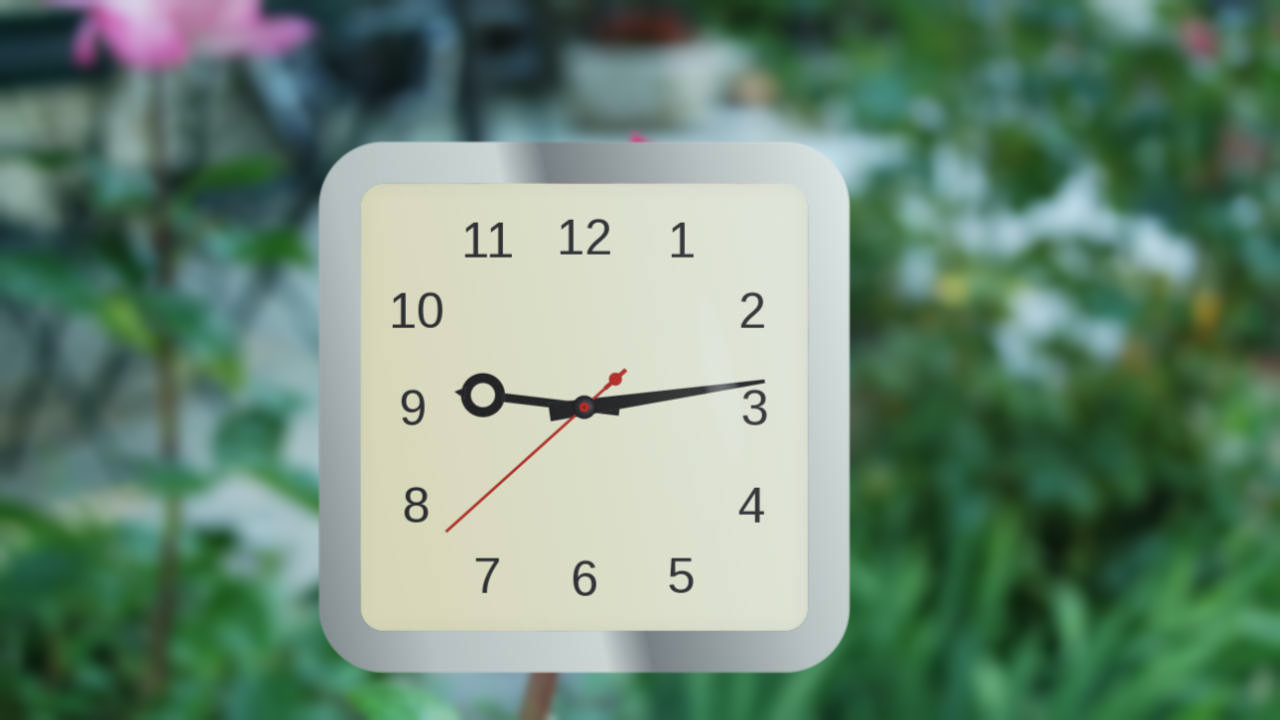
9 h 13 min 38 s
